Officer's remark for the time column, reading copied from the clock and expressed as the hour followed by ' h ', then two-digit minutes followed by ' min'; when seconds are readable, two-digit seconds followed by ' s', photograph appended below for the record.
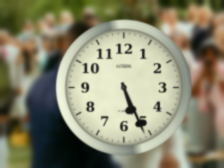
5 h 26 min
